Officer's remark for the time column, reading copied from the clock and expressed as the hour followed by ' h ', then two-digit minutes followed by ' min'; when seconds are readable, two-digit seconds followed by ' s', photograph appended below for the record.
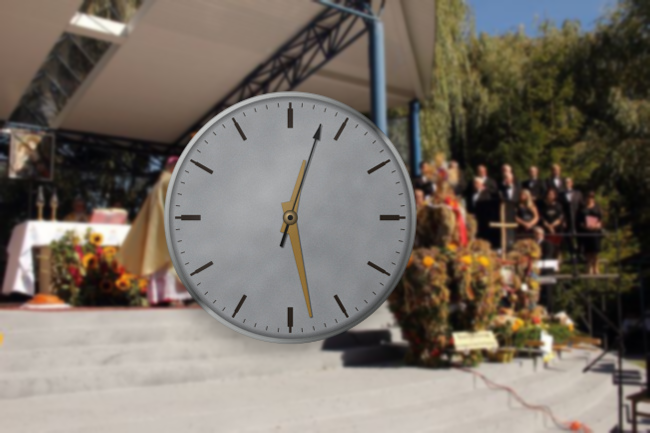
12 h 28 min 03 s
